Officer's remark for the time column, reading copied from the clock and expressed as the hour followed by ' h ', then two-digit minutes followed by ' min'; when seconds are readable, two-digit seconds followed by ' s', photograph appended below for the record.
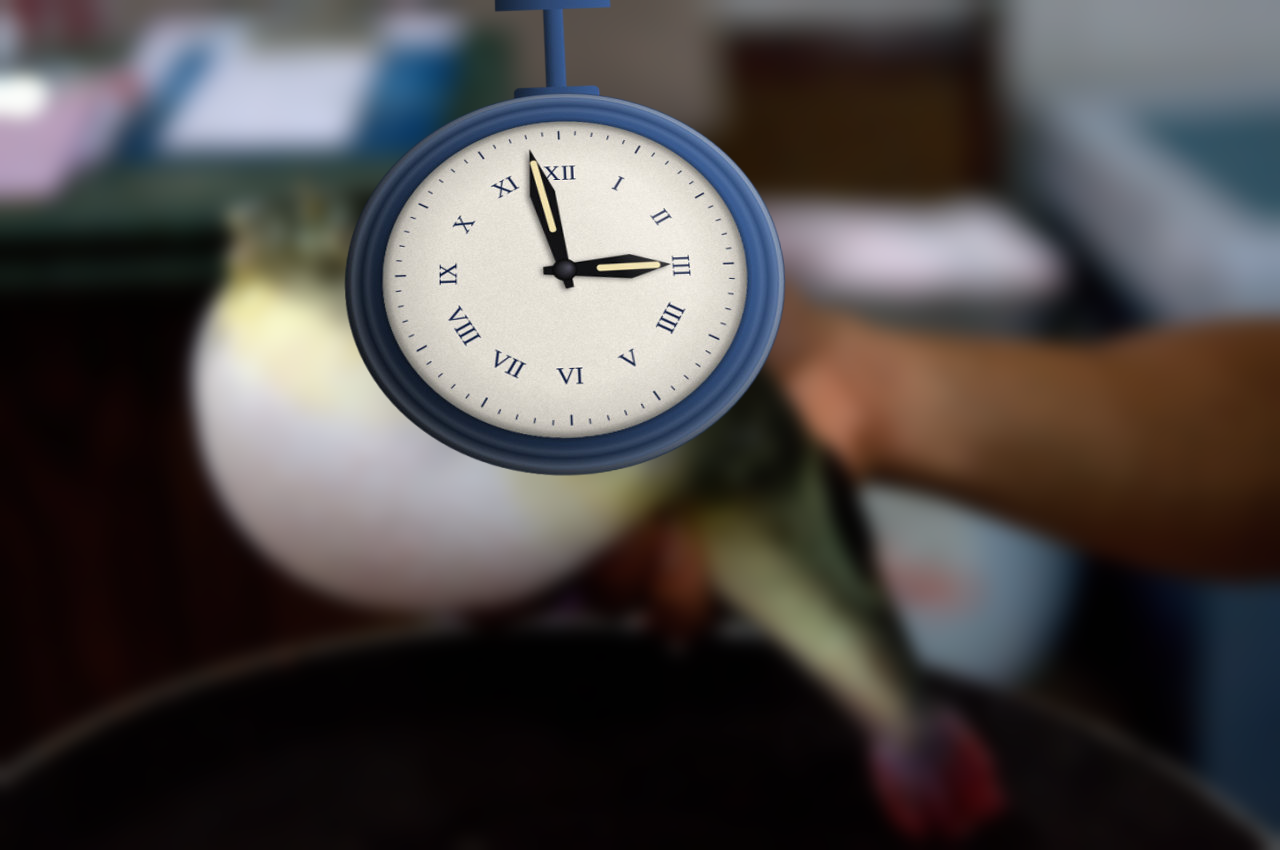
2 h 58 min
